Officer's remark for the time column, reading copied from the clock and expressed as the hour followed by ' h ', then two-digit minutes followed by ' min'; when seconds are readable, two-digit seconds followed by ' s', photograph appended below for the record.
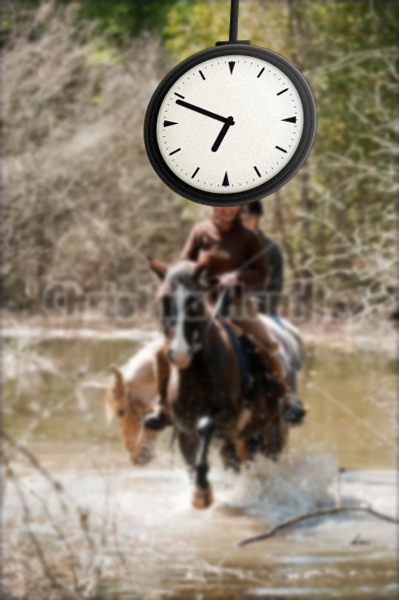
6 h 49 min
